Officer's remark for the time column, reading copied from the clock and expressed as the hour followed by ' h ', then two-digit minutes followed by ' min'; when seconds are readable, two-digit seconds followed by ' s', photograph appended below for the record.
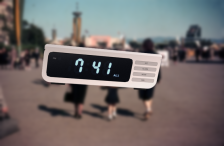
7 h 41 min
